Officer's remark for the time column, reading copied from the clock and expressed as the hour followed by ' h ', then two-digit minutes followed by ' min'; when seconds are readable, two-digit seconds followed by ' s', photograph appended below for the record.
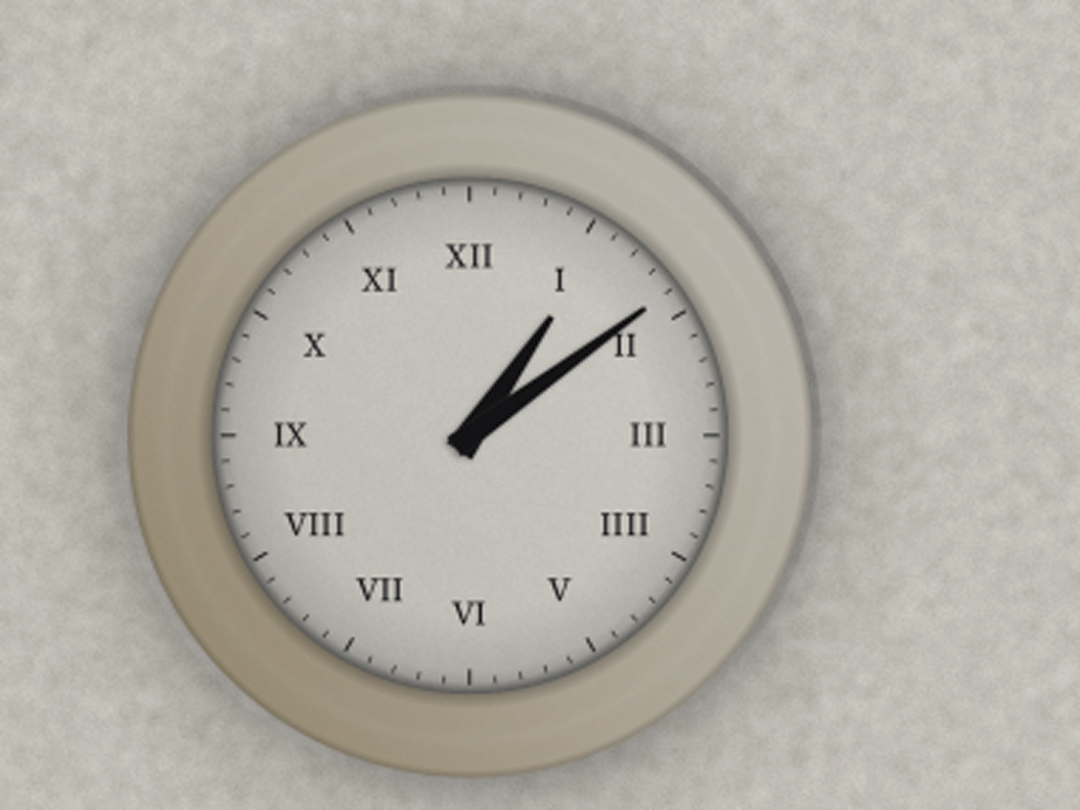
1 h 09 min
